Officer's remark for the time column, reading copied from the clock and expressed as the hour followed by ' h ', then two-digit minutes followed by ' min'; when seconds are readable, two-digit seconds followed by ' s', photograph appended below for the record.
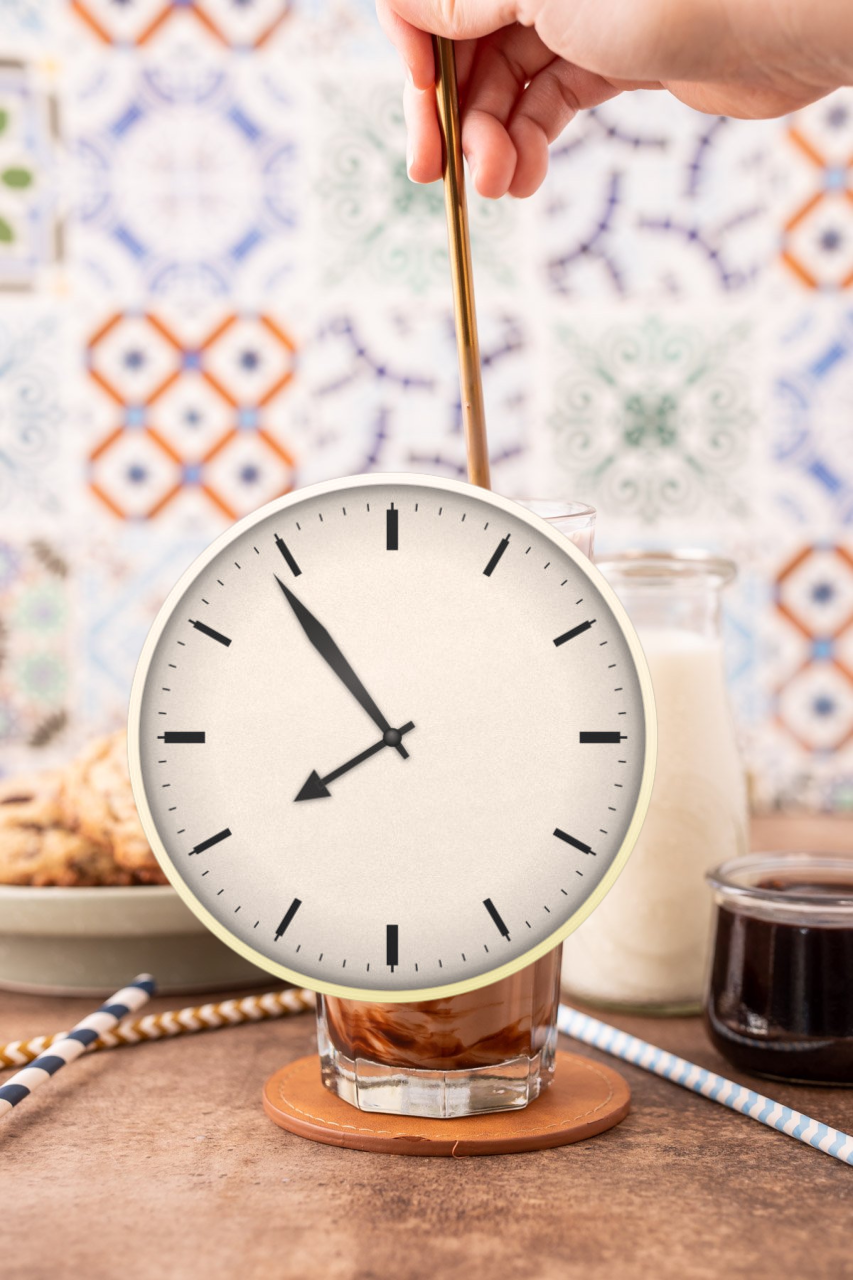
7 h 54 min
